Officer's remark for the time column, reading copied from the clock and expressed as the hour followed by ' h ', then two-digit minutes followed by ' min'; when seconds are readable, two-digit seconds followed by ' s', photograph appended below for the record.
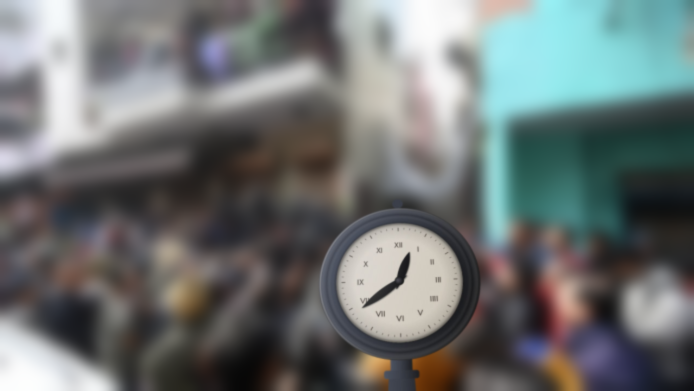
12 h 39 min
